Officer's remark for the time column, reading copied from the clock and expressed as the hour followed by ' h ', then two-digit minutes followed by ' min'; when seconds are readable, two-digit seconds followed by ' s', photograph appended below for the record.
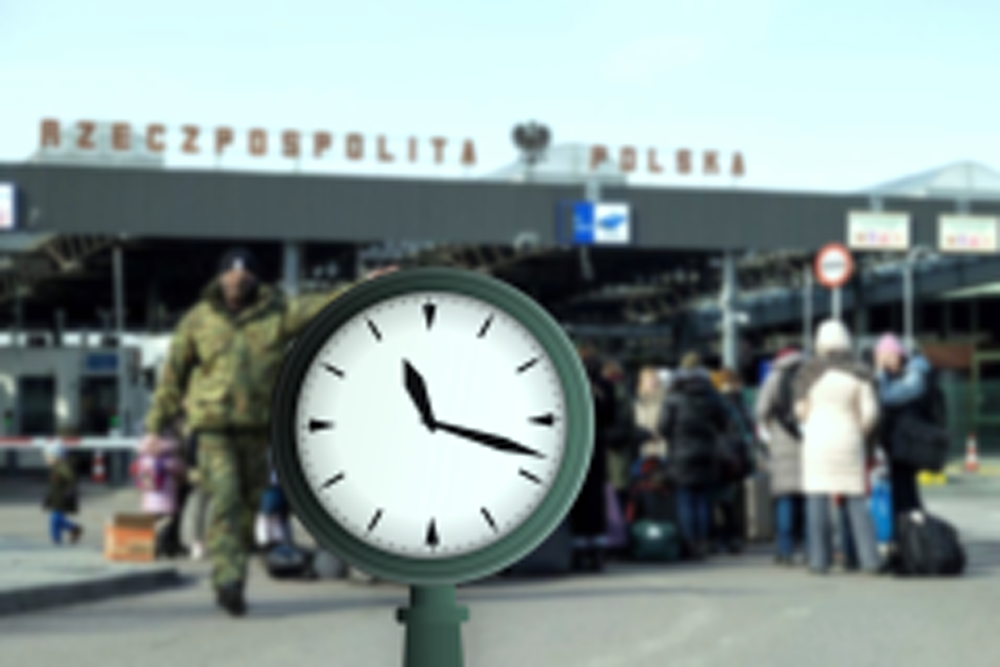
11 h 18 min
